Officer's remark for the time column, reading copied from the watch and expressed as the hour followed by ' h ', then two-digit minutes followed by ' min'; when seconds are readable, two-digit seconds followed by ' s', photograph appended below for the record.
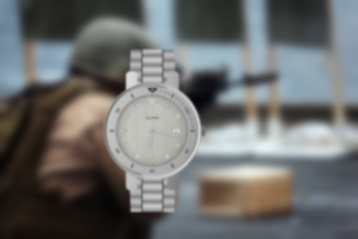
6 h 17 min
